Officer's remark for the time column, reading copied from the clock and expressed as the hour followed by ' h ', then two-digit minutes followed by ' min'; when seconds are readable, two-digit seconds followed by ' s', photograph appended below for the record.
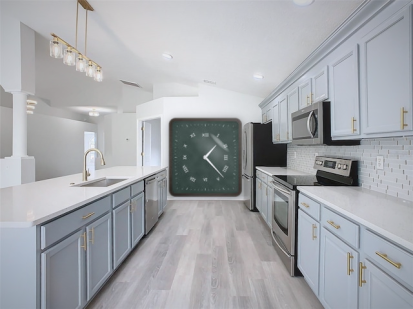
1 h 23 min
